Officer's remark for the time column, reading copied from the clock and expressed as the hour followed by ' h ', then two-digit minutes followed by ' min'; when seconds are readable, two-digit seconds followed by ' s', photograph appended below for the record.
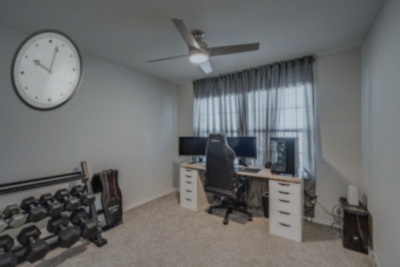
10 h 03 min
